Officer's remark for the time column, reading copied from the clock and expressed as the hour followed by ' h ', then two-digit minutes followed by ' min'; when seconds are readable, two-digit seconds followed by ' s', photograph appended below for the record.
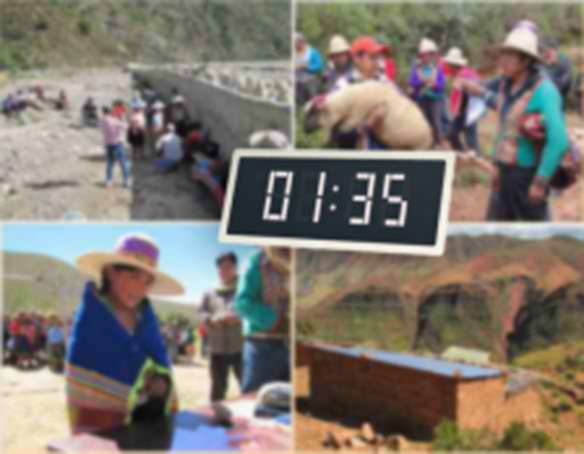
1 h 35 min
